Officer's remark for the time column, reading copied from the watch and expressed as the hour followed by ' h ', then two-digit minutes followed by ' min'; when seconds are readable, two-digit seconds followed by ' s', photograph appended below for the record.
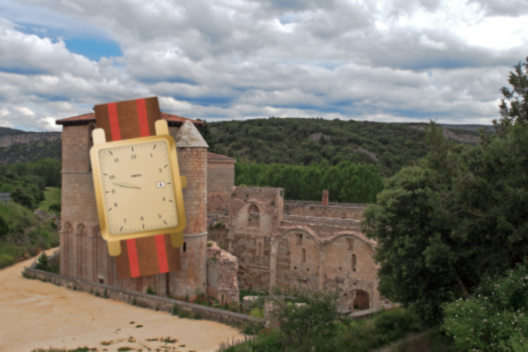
9 h 48 min
